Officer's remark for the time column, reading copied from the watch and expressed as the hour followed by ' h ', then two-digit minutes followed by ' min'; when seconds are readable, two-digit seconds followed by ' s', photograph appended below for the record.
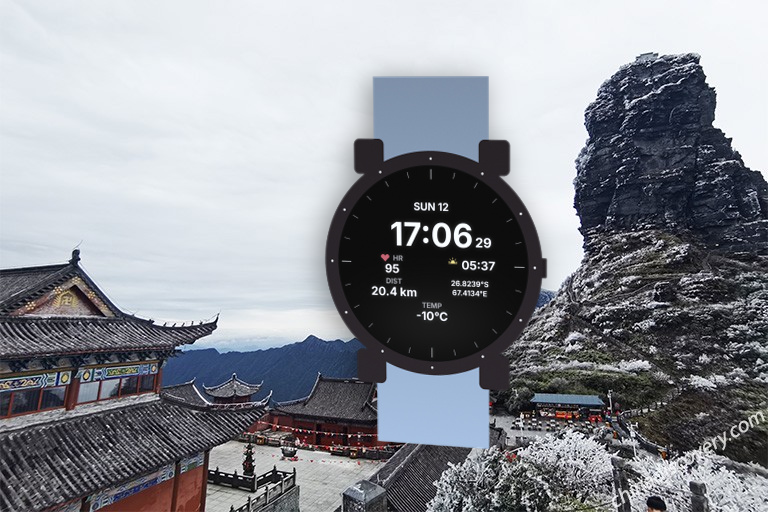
17 h 06 min 29 s
